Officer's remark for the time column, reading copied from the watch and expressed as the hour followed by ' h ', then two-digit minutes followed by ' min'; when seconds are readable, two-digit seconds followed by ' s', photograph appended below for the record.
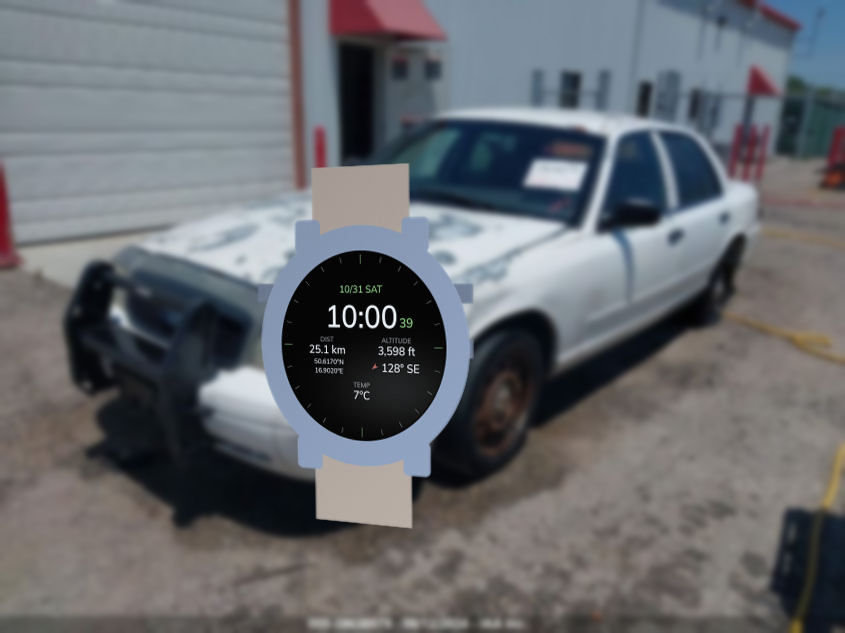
10 h 00 min 39 s
